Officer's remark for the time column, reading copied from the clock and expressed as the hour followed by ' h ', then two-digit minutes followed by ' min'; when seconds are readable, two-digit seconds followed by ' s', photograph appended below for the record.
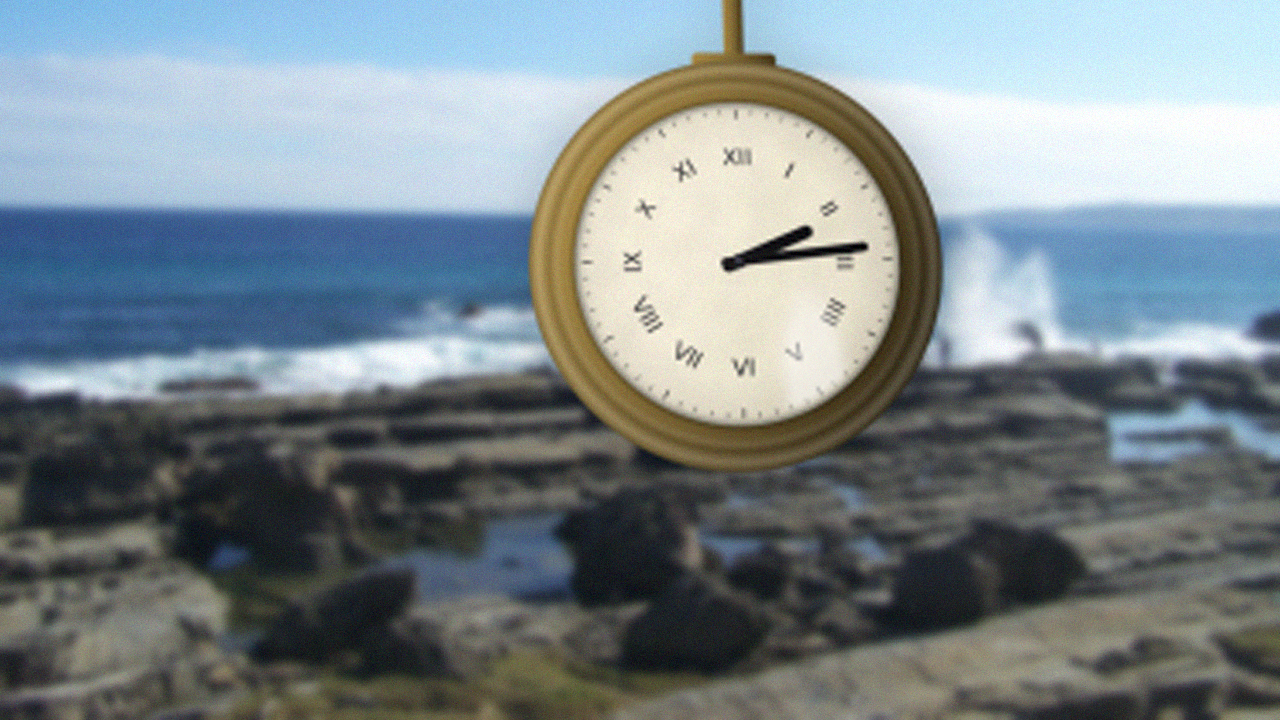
2 h 14 min
